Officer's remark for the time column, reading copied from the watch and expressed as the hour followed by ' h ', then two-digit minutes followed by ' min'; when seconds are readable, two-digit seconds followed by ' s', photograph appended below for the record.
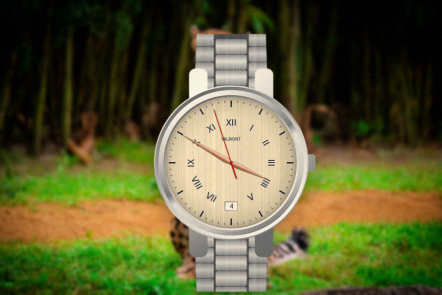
3 h 49 min 57 s
